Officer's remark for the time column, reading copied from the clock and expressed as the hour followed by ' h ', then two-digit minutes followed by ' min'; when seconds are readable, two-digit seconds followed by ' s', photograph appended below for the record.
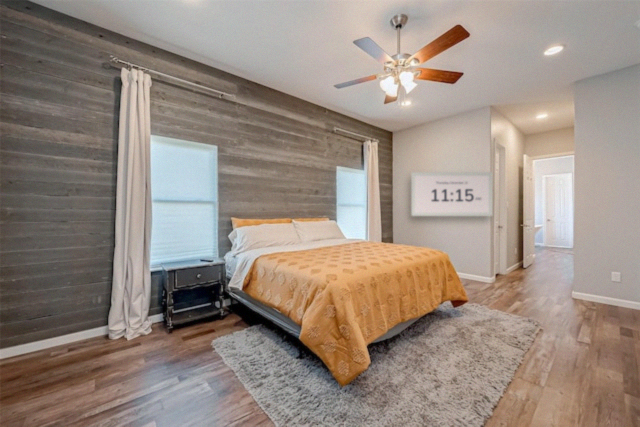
11 h 15 min
